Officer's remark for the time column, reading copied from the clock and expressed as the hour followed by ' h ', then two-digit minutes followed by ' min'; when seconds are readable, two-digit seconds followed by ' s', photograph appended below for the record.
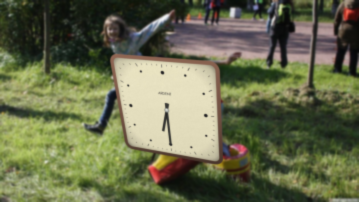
6 h 30 min
